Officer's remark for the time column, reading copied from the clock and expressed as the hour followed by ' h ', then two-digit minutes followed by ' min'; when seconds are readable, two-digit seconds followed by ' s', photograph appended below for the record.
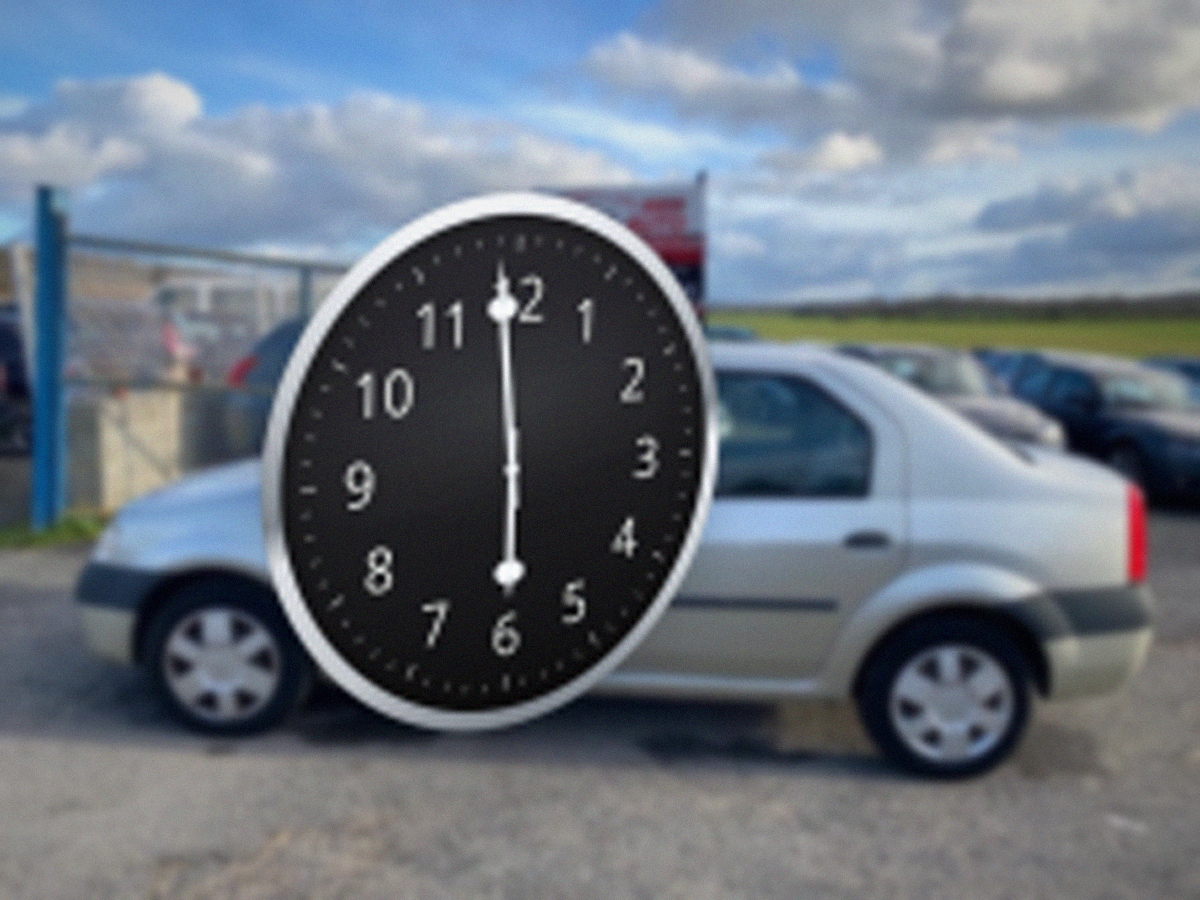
5 h 59 min
